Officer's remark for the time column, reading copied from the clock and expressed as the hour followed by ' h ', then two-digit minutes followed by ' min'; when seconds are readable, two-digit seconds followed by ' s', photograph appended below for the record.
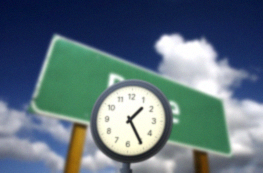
1 h 25 min
